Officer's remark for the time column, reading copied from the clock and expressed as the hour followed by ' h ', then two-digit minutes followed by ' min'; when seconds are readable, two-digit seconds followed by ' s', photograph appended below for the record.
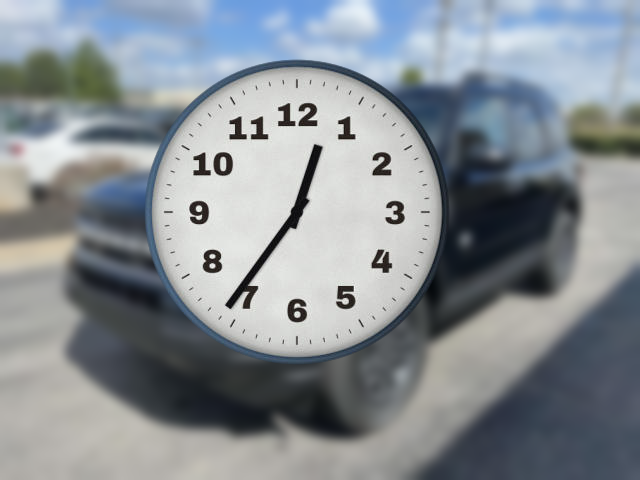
12 h 36 min
